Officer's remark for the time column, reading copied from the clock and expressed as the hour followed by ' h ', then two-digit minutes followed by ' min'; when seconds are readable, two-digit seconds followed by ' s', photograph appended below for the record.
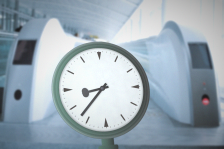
8 h 37 min
